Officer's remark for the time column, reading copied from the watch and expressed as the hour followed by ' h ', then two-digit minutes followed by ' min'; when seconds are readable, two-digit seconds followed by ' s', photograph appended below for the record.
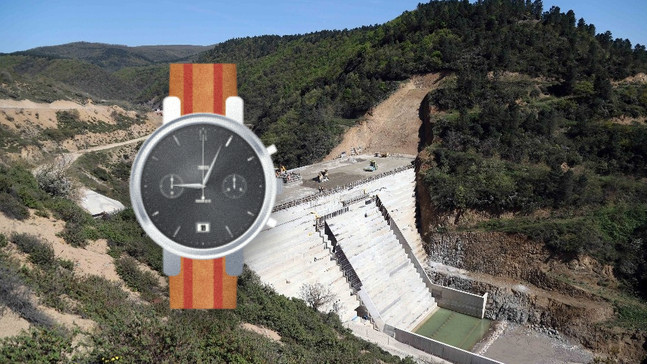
9 h 04 min
